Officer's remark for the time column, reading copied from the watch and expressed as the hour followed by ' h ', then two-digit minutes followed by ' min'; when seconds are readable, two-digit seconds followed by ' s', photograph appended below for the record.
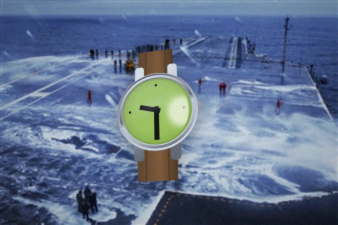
9 h 30 min
